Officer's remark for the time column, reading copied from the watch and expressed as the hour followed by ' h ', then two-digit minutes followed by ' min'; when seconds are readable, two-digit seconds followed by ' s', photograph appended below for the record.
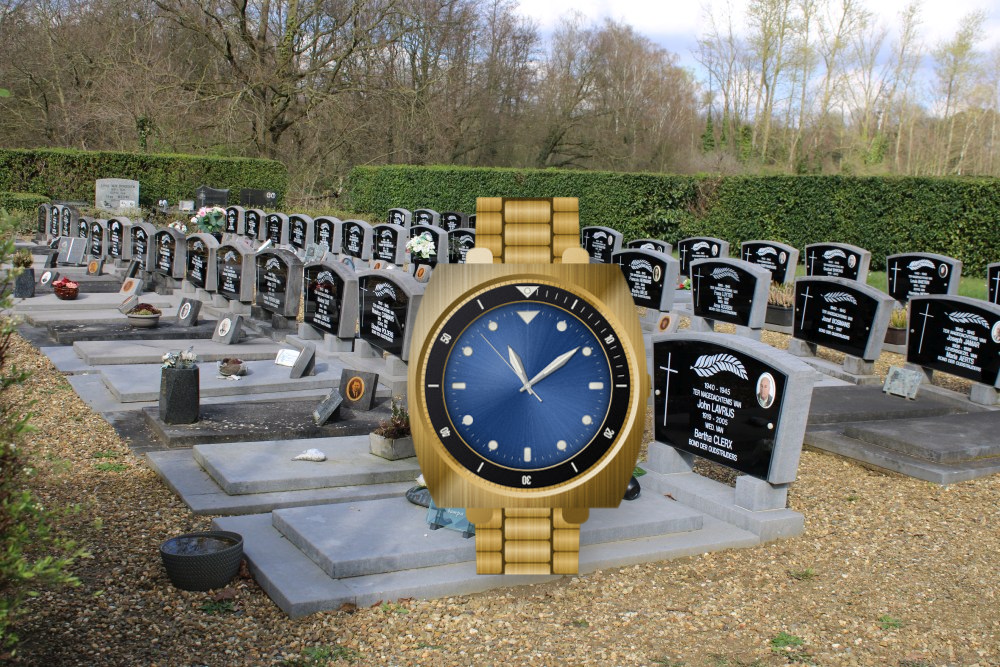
11 h 08 min 53 s
